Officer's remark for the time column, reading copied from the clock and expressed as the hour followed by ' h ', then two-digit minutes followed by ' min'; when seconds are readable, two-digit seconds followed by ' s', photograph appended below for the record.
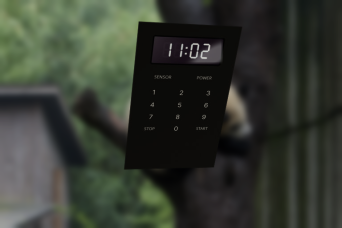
11 h 02 min
